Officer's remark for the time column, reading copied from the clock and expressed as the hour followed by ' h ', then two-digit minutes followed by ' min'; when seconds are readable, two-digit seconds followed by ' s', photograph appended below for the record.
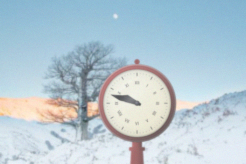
9 h 48 min
